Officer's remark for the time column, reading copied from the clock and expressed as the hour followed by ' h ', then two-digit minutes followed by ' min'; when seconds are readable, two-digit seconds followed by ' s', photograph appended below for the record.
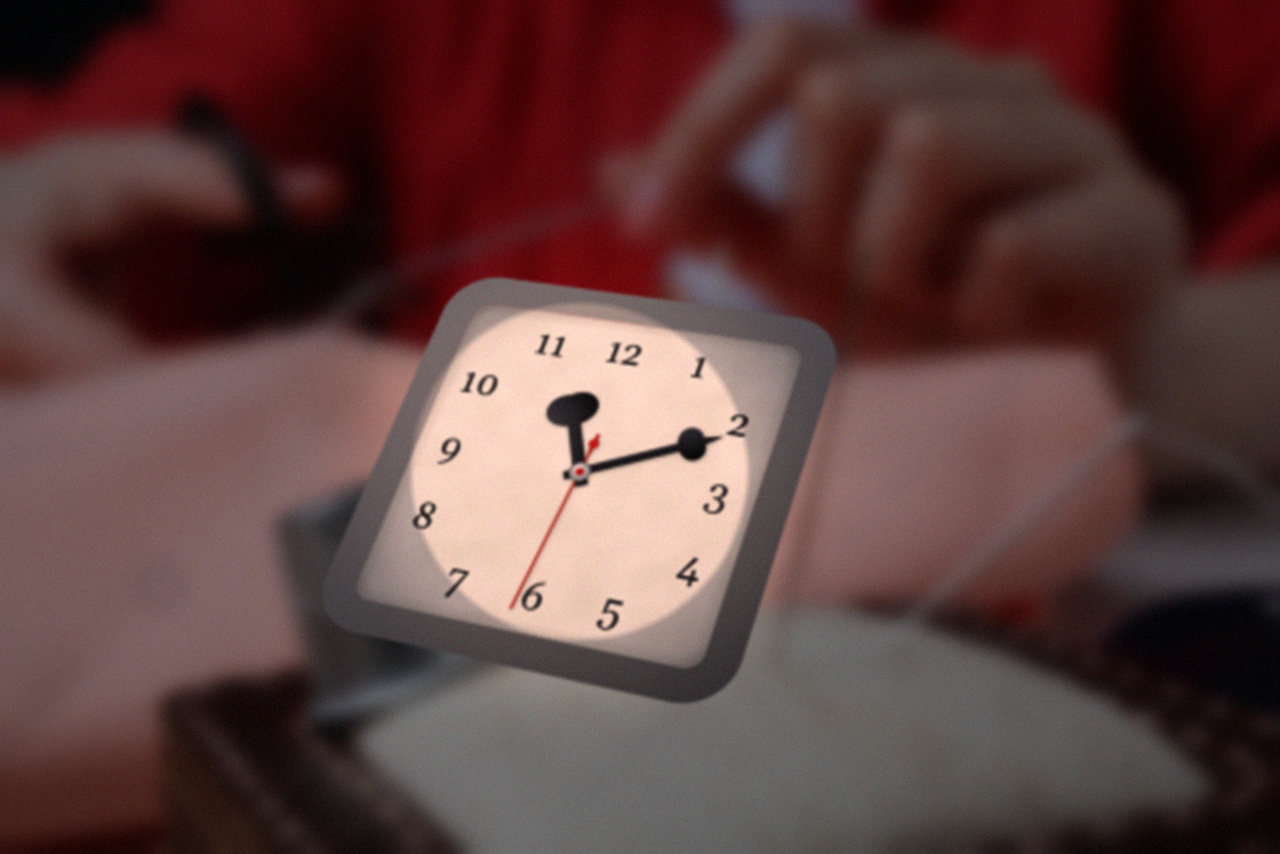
11 h 10 min 31 s
